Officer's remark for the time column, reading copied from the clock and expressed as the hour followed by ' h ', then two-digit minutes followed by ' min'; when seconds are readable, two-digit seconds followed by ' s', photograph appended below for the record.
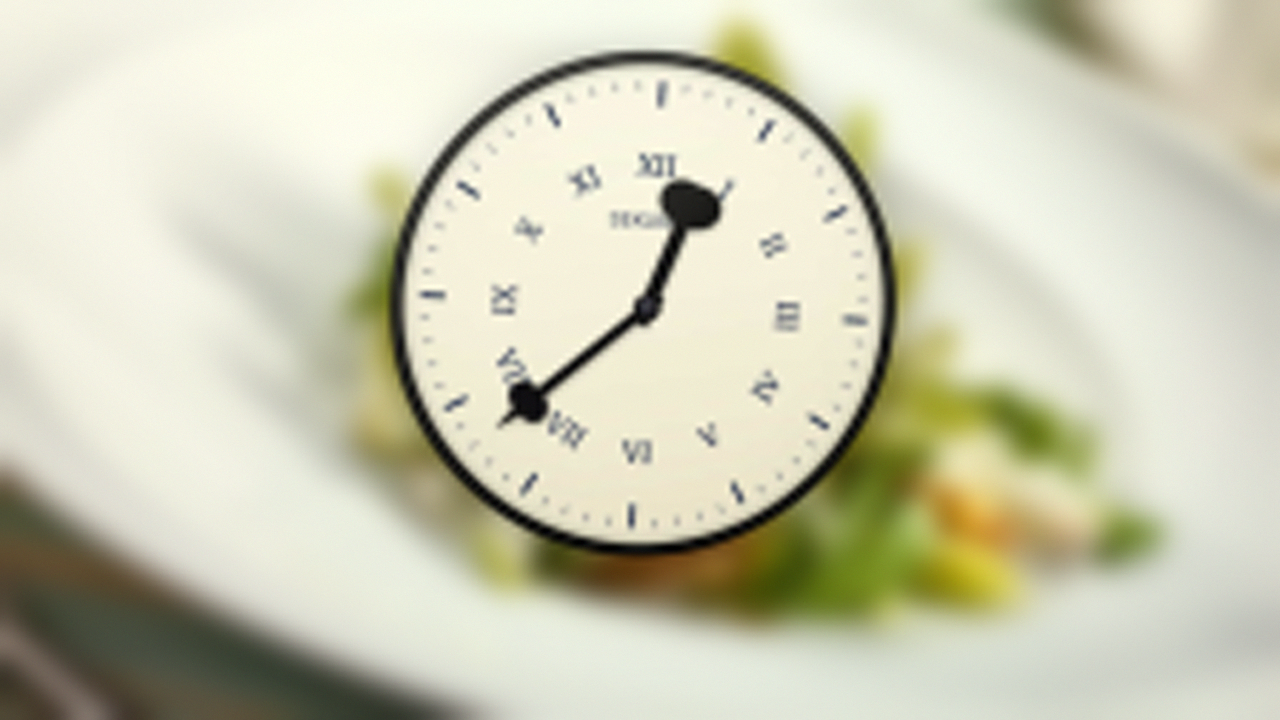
12 h 38 min
